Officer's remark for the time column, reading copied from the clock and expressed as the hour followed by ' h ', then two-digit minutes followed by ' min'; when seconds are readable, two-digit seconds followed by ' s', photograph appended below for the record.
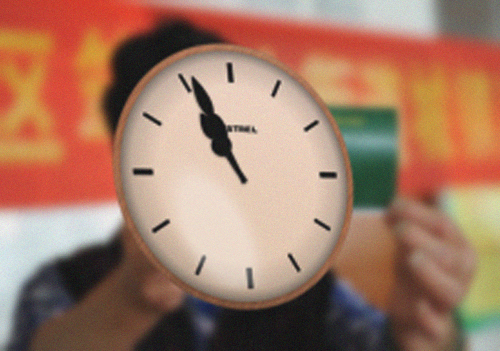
10 h 56 min
